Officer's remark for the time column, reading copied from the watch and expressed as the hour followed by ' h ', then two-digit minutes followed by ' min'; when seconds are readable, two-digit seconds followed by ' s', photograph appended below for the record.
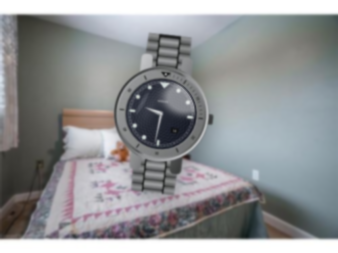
9 h 31 min
